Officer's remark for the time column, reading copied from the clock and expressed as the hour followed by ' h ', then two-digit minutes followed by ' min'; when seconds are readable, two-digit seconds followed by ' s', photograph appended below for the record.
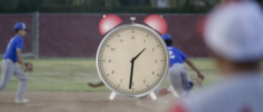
1 h 31 min
